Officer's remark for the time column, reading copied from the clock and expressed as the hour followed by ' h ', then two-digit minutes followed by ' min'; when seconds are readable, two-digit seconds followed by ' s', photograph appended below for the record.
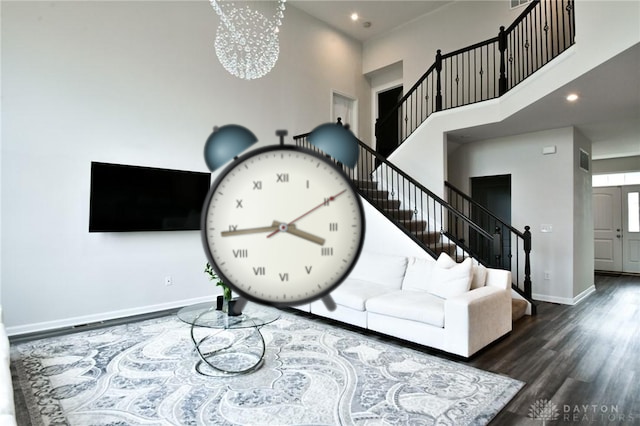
3 h 44 min 10 s
